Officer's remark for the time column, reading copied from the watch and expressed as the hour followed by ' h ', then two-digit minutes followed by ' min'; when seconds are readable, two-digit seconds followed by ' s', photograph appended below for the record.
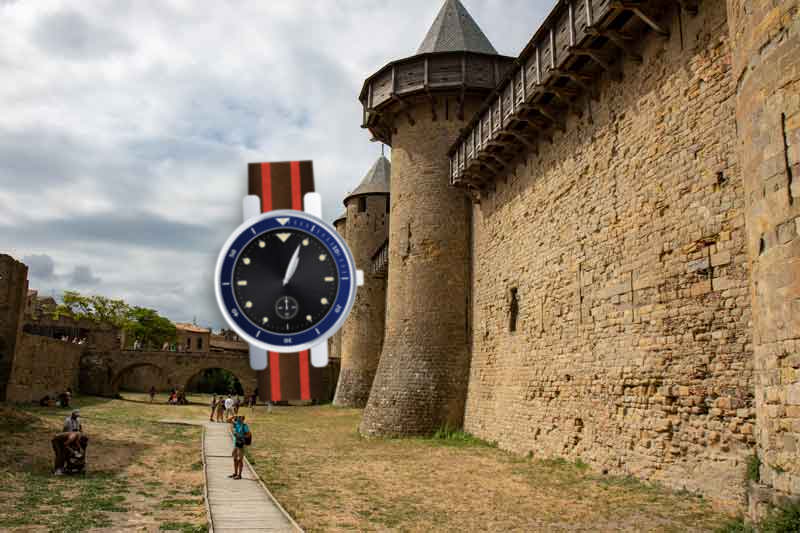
1 h 04 min
